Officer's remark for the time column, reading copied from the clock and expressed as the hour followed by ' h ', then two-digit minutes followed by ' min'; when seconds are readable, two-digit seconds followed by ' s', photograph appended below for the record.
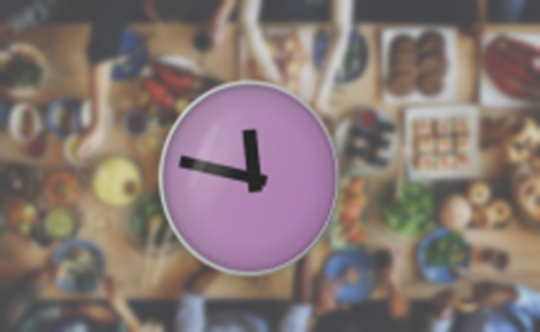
11 h 47 min
